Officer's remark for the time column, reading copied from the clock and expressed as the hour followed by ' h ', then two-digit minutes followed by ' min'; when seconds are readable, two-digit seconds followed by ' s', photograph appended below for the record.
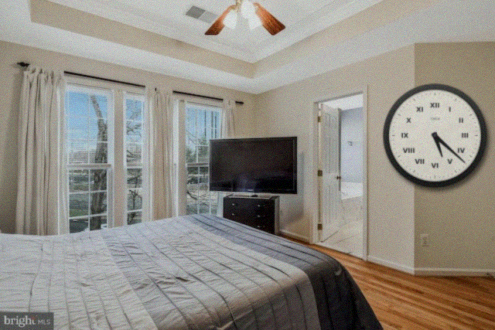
5 h 22 min
